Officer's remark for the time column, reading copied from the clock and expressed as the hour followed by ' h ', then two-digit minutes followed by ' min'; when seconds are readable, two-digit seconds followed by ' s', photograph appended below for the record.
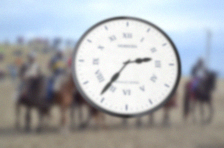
2 h 36 min
